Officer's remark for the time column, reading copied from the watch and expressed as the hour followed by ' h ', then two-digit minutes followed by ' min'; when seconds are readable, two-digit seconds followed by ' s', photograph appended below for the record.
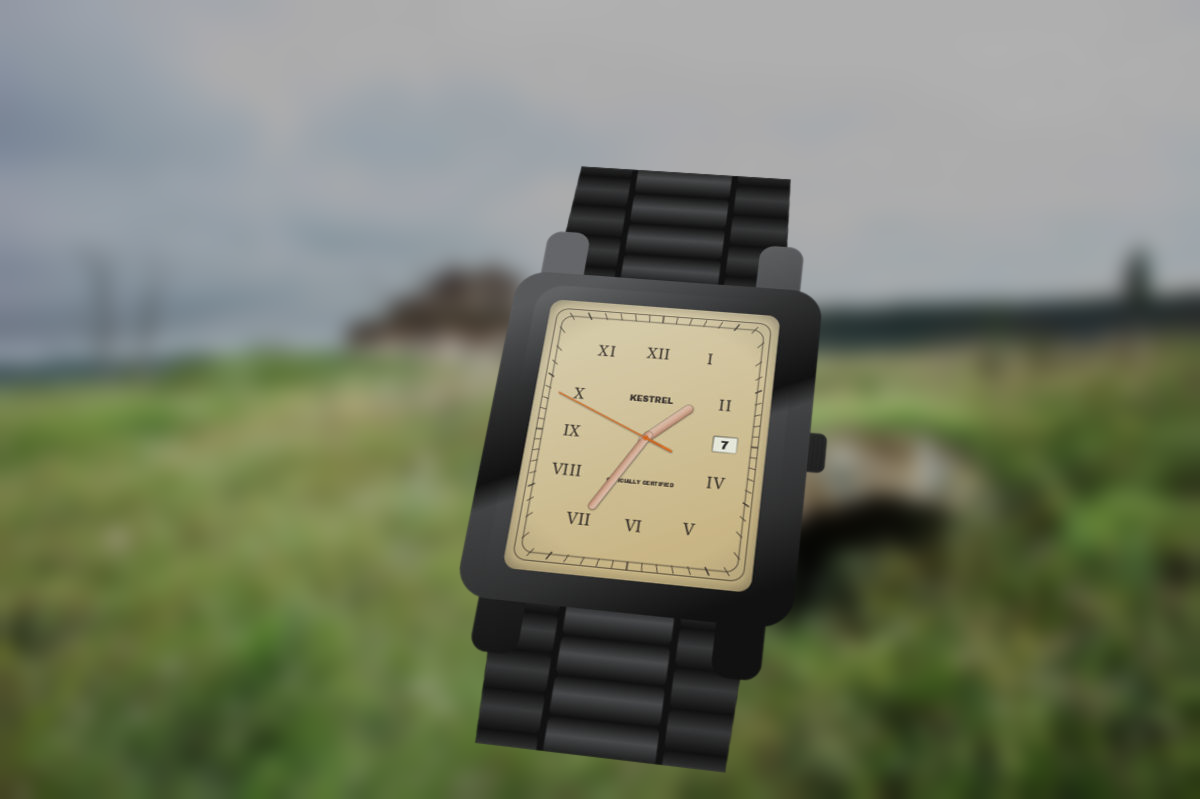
1 h 34 min 49 s
